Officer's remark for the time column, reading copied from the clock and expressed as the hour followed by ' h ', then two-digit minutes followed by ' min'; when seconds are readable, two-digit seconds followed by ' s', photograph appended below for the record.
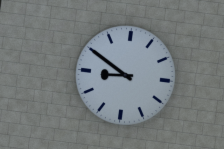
8 h 50 min
